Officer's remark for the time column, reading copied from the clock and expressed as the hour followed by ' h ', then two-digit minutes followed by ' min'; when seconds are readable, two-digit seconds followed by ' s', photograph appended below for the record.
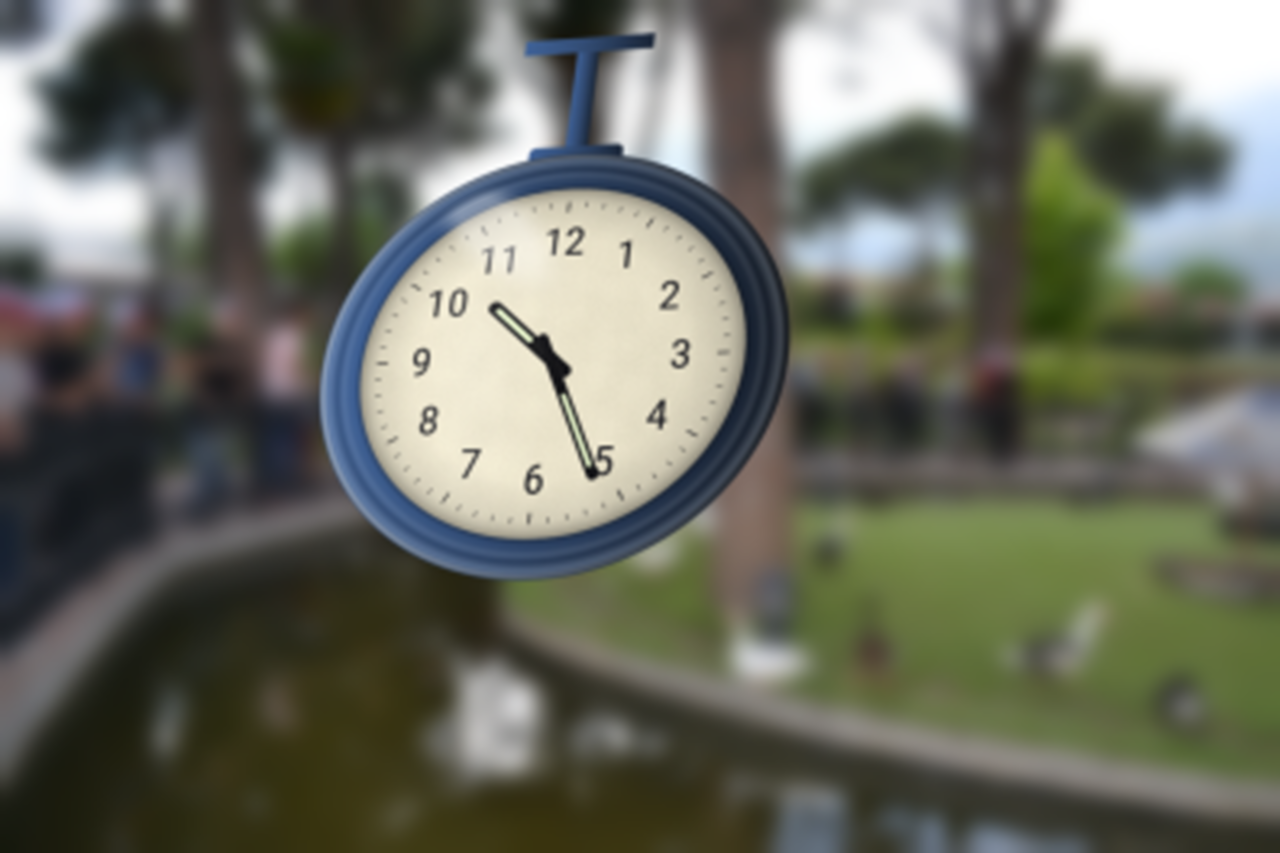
10 h 26 min
